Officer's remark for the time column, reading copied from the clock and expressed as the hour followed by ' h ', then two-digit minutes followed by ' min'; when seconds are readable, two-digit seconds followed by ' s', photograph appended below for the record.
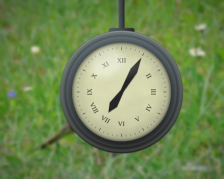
7 h 05 min
